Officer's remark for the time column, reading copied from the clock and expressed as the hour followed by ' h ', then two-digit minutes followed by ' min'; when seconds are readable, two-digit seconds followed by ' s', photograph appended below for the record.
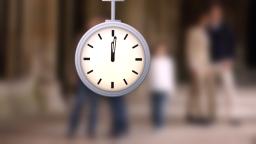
12 h 01 min
